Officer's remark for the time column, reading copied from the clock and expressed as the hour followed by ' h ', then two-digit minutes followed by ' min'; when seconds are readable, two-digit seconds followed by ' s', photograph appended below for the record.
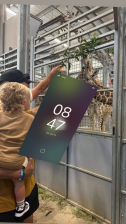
8 h 47 min
